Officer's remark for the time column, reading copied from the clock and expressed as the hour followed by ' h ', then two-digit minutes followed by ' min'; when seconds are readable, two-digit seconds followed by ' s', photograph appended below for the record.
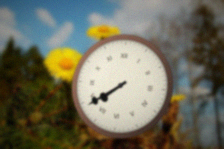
7 h 39 min
